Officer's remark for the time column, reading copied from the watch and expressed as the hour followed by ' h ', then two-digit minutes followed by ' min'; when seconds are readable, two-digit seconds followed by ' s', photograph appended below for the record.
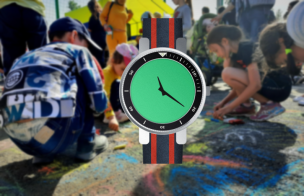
11 h 21 min
